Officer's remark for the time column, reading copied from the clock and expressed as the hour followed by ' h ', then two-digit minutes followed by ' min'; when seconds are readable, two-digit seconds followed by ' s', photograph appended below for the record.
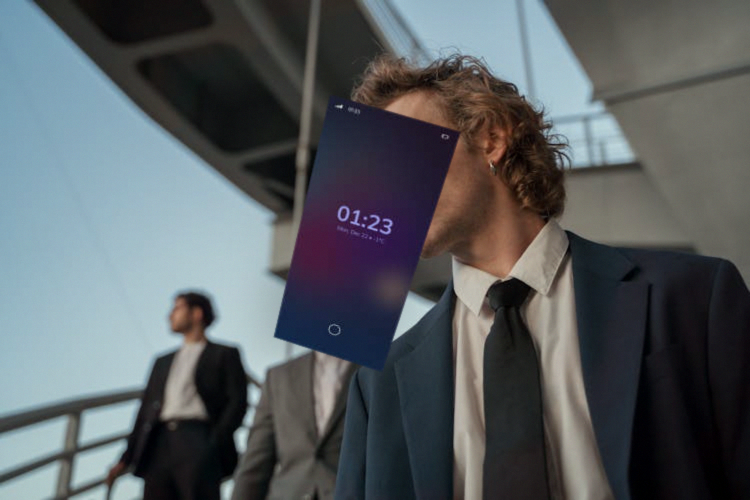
1 h 23 min
